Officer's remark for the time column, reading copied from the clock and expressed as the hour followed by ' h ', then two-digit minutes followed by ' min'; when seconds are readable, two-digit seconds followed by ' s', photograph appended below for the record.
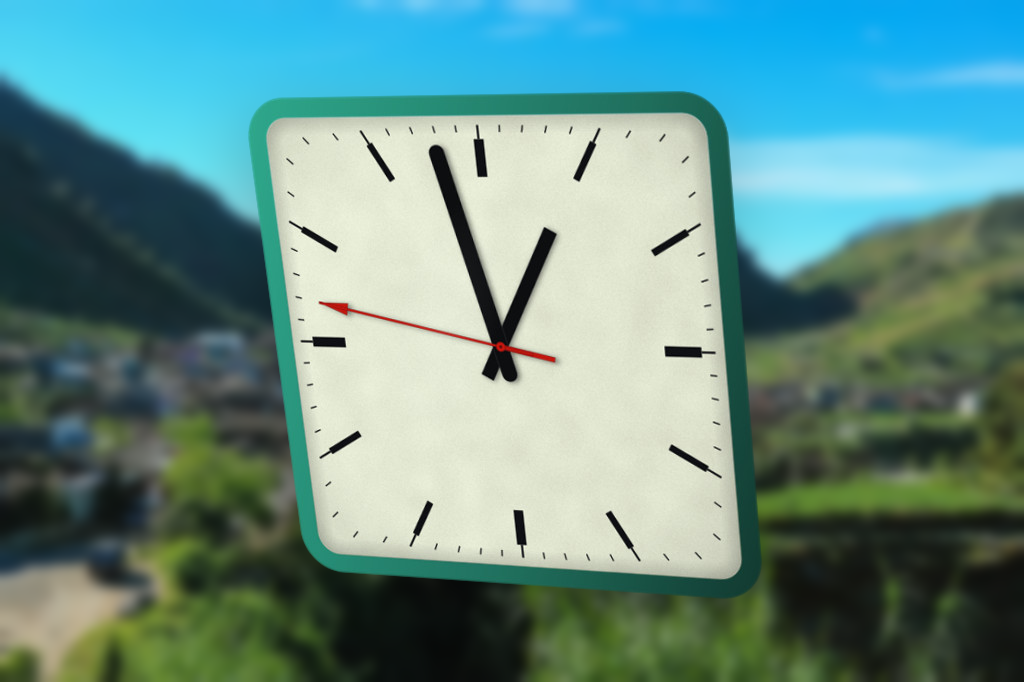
12 h 57 min 47 s
